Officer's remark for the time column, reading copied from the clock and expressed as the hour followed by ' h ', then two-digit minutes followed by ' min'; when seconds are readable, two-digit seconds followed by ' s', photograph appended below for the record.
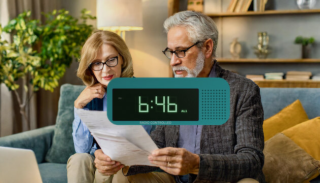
6 h 46 min
